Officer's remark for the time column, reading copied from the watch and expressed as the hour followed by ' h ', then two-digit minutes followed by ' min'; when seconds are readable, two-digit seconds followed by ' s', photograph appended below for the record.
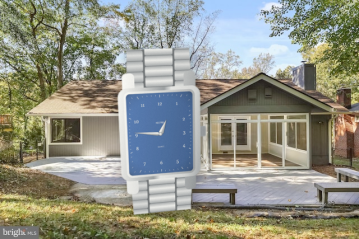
12 h 46 min
